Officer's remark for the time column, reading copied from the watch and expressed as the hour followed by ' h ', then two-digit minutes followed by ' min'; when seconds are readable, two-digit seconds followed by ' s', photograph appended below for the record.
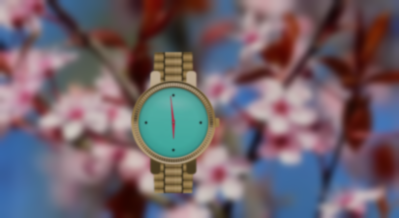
5 h 59 min
